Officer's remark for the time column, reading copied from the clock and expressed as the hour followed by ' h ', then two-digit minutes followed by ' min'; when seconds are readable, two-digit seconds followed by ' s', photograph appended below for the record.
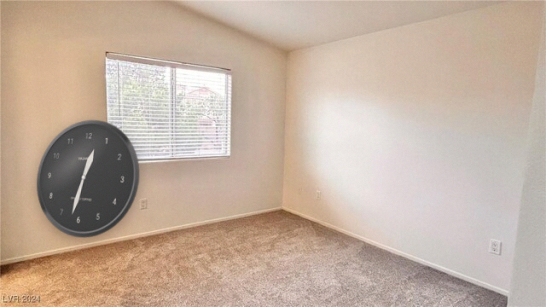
12 h 32 min
